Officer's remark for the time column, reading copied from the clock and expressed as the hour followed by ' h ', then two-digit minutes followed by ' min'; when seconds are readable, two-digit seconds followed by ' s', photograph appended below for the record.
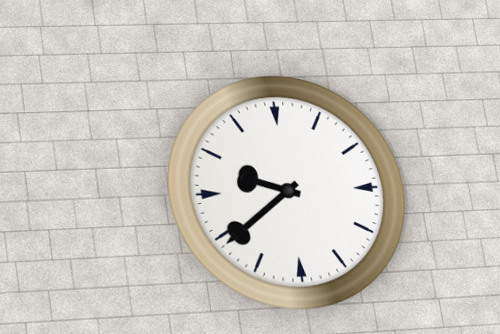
9 h 39 min
